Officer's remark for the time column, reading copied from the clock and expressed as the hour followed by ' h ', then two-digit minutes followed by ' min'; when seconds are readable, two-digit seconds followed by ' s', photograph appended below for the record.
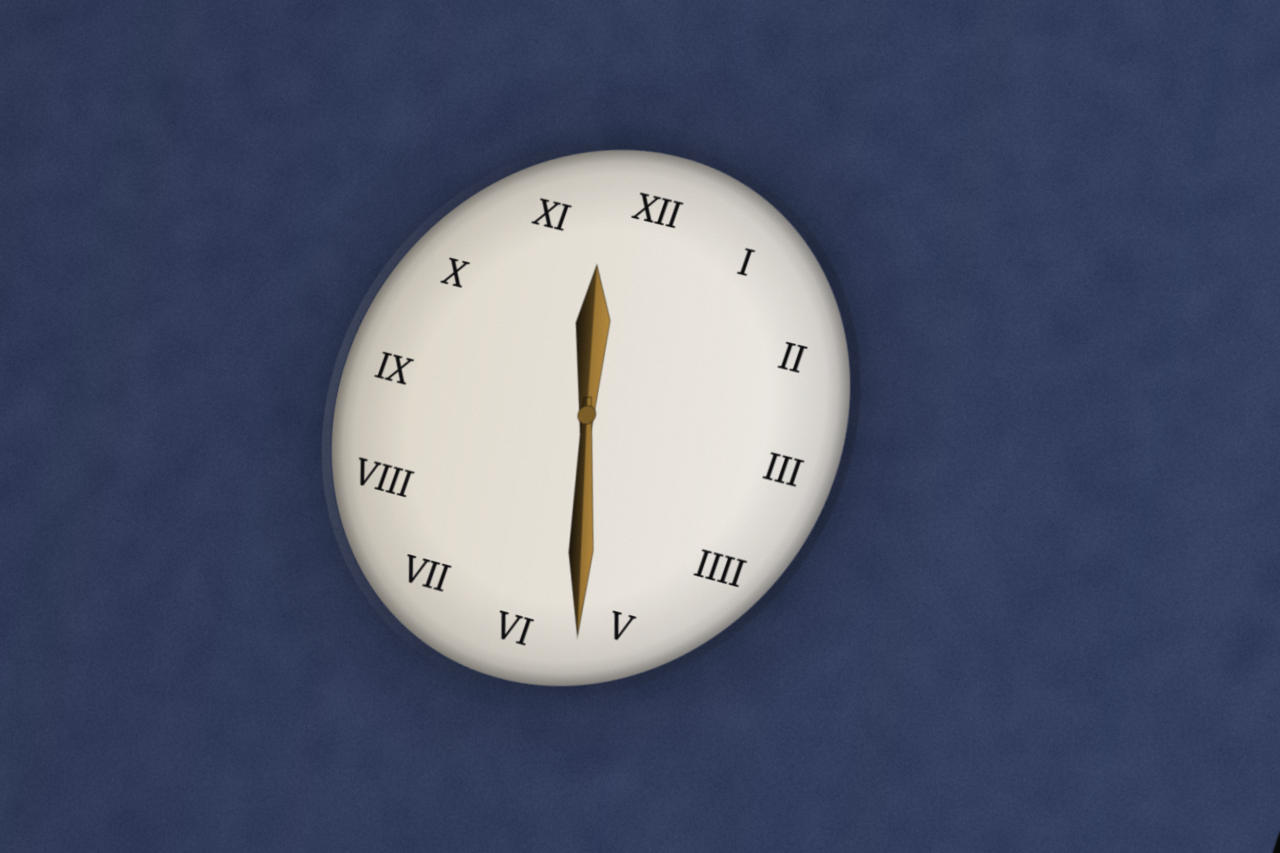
11 h 27 min
